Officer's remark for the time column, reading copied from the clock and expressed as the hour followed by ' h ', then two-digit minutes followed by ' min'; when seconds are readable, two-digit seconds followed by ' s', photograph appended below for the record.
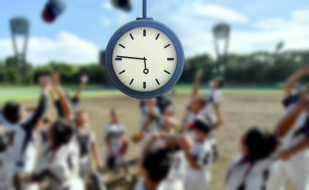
5 h 46 min
